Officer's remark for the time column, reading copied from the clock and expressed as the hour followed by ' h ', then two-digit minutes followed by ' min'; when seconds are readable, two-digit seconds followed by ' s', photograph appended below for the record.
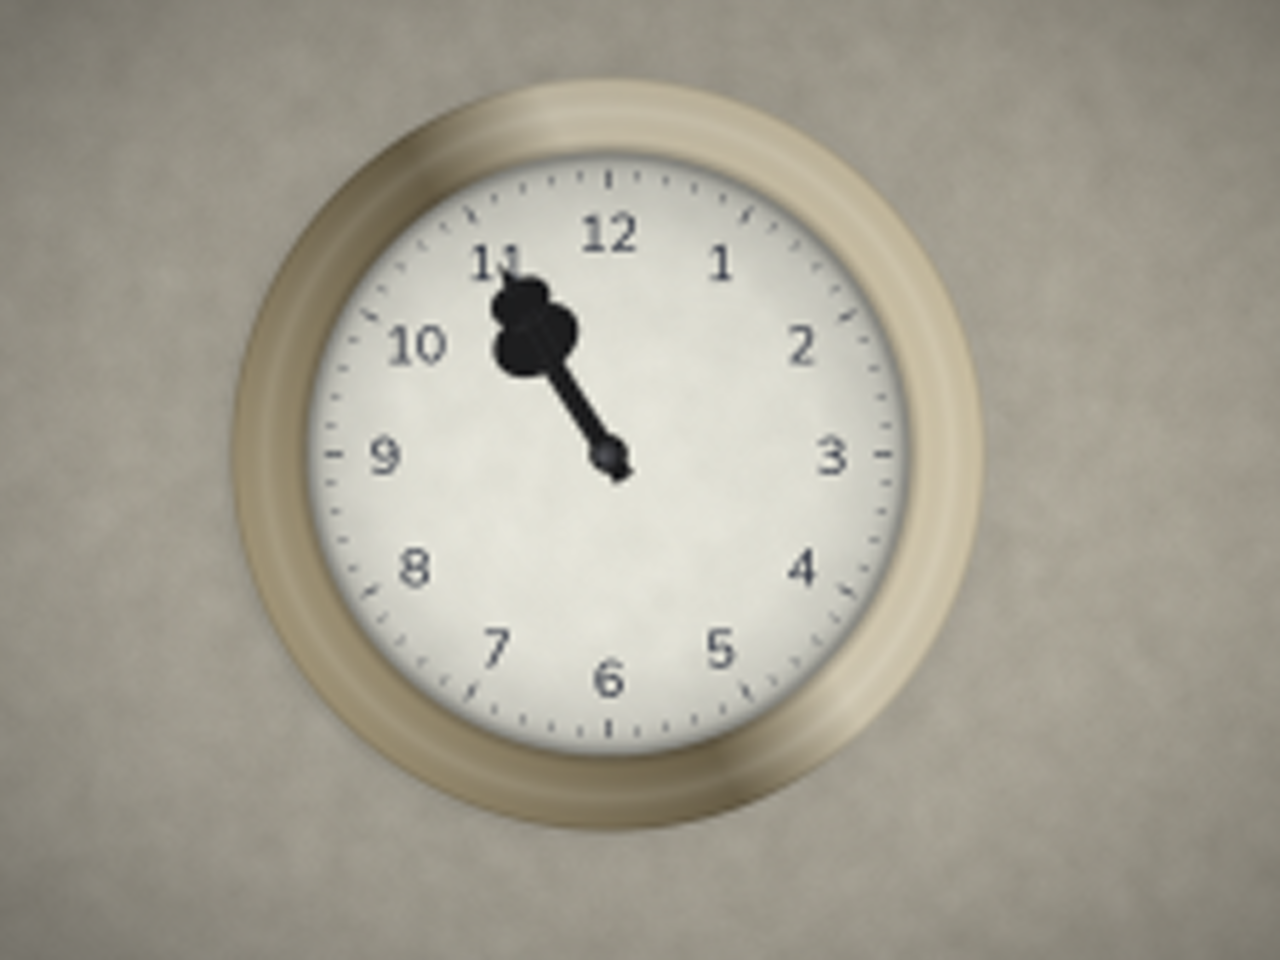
10 h 55 min
